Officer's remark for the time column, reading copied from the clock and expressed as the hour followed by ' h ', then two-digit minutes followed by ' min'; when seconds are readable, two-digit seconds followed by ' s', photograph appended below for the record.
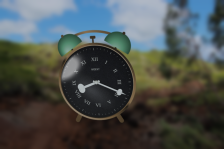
8 h 19 min
